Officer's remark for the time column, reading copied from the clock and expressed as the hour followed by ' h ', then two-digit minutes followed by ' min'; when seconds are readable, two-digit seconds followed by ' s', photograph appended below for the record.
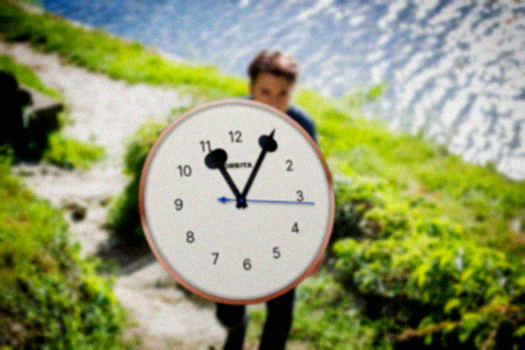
11 h 05 min 16 s
